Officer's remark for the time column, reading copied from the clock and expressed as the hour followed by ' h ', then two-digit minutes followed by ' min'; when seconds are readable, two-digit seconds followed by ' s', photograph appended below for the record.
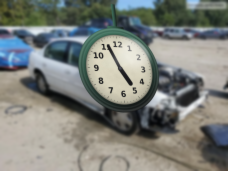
4 h 56 min
